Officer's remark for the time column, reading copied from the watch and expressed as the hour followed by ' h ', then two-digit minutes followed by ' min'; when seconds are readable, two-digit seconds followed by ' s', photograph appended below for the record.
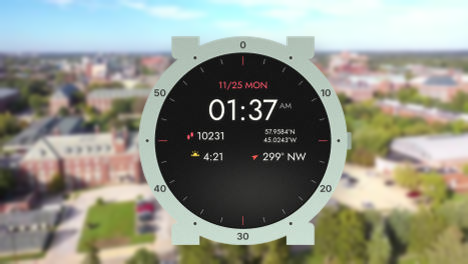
1 h 37 min
